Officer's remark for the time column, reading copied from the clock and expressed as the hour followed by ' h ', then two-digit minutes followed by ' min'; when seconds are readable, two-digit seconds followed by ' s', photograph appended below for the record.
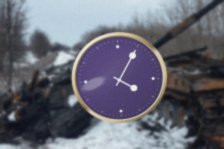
4 h 05 min
